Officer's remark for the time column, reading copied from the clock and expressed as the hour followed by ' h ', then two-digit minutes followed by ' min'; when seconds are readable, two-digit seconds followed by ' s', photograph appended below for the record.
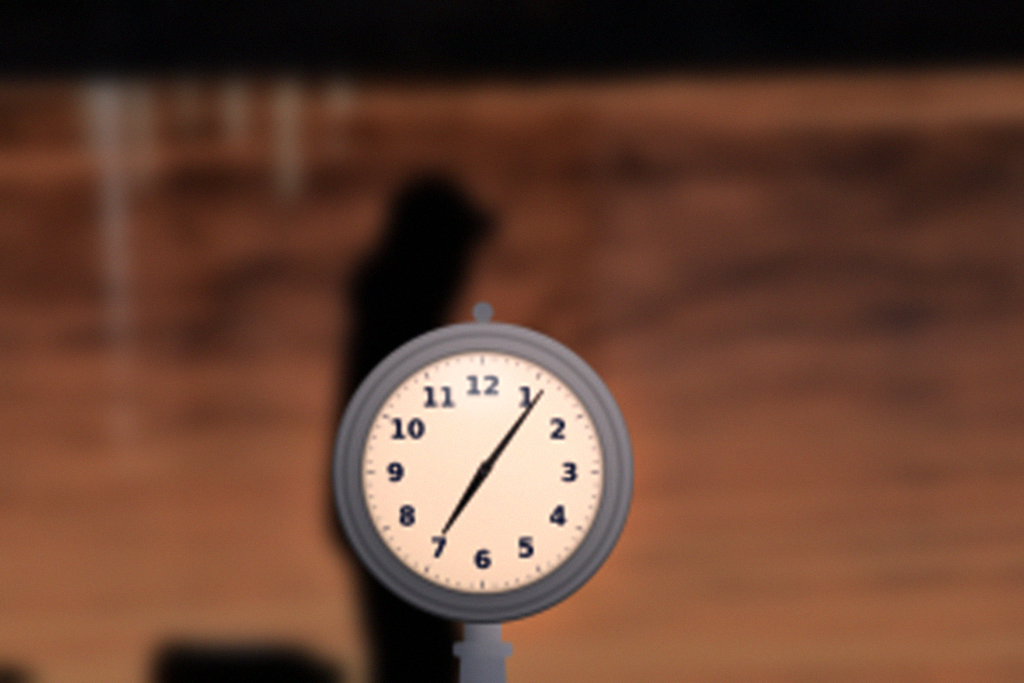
7 h 06 min
